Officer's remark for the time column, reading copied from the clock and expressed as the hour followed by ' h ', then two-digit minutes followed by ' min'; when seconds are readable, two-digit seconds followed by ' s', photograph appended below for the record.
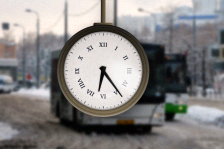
6 h 24 min
